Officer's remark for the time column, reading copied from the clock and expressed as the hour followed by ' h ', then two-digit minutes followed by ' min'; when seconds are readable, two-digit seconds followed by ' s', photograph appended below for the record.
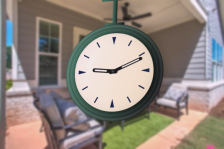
9 h 11 min
